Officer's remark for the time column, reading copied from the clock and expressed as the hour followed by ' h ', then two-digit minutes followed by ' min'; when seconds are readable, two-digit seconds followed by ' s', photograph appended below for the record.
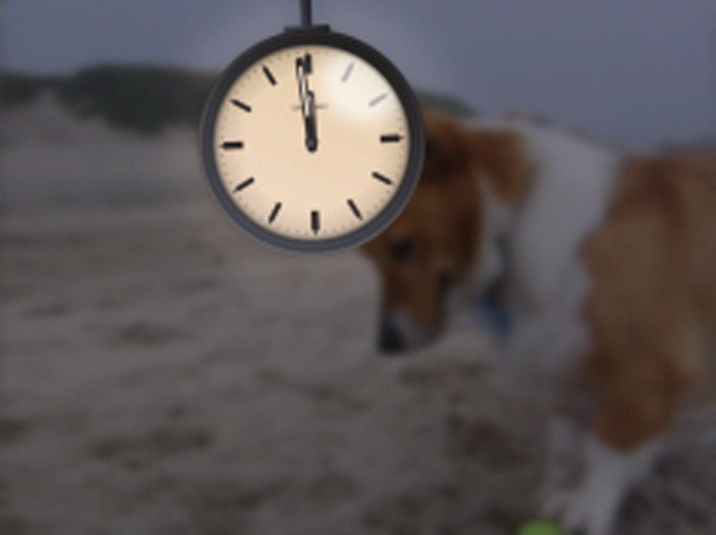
11 h 59 min
